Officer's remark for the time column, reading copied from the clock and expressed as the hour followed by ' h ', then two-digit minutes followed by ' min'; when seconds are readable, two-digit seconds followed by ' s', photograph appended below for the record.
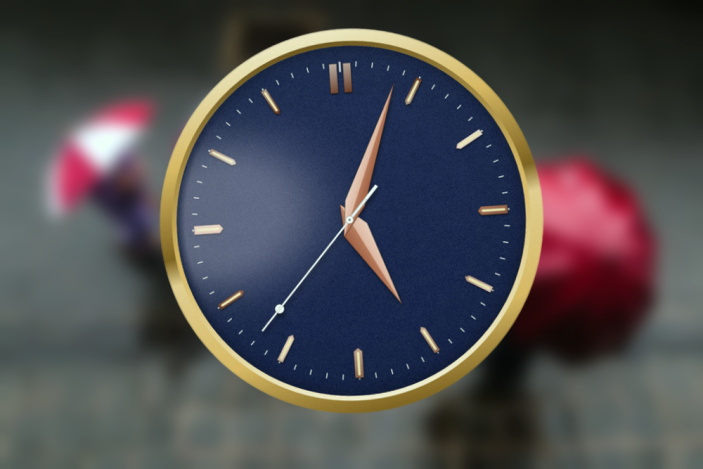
5 h 03 min 37 s
